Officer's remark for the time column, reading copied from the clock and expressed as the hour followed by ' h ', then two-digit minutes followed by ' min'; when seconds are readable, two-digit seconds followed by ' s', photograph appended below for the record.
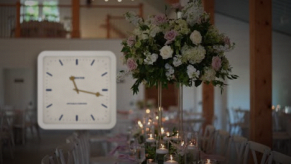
11 h 17 min
